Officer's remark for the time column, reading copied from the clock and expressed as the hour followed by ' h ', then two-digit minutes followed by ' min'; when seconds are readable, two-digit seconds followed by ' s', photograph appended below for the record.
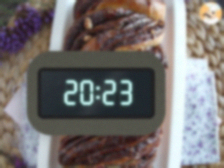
20 h 23 min
